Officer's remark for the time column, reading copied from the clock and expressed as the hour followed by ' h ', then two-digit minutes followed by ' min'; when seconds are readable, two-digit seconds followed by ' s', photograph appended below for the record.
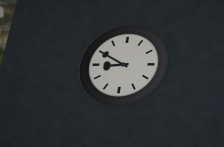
8 h 50 min
